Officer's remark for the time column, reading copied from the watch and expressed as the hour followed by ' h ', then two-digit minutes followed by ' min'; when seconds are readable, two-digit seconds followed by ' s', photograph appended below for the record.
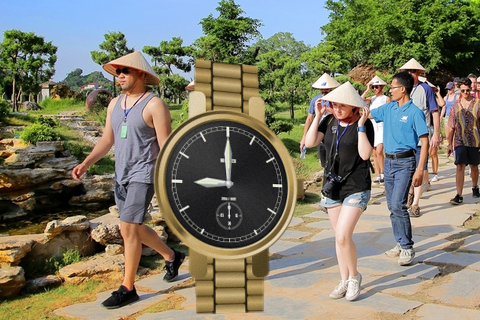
9 h 00 min
